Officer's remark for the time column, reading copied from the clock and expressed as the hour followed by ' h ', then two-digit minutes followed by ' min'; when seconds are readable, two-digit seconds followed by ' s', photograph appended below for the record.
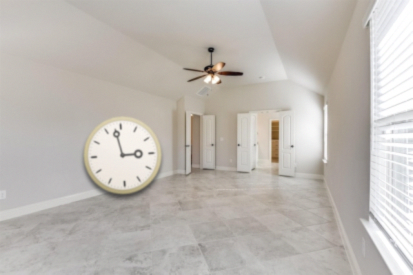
2 h 58 min
